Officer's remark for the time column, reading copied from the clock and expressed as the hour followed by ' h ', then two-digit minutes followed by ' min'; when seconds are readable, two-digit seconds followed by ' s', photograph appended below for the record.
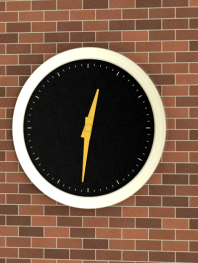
12 h 31 min
